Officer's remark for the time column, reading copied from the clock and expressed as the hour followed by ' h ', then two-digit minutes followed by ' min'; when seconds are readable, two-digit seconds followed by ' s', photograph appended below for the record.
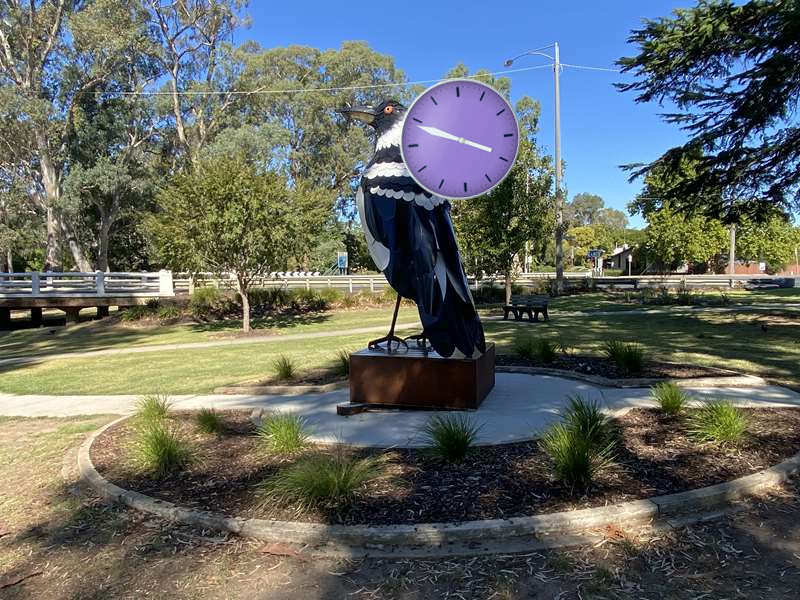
3 h 49 min
